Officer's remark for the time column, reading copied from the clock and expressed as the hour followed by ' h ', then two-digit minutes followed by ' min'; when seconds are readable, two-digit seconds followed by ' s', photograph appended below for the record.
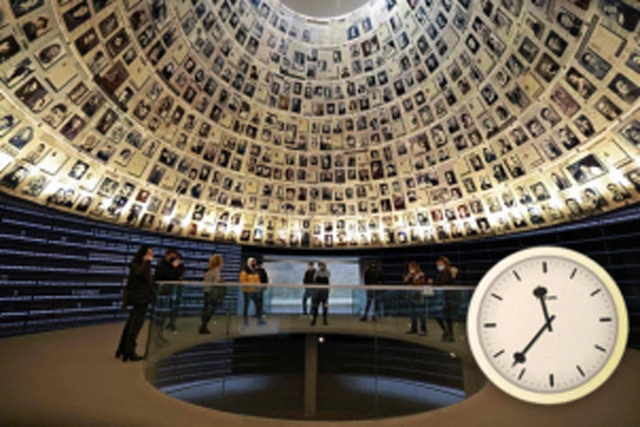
11 h 37 min
